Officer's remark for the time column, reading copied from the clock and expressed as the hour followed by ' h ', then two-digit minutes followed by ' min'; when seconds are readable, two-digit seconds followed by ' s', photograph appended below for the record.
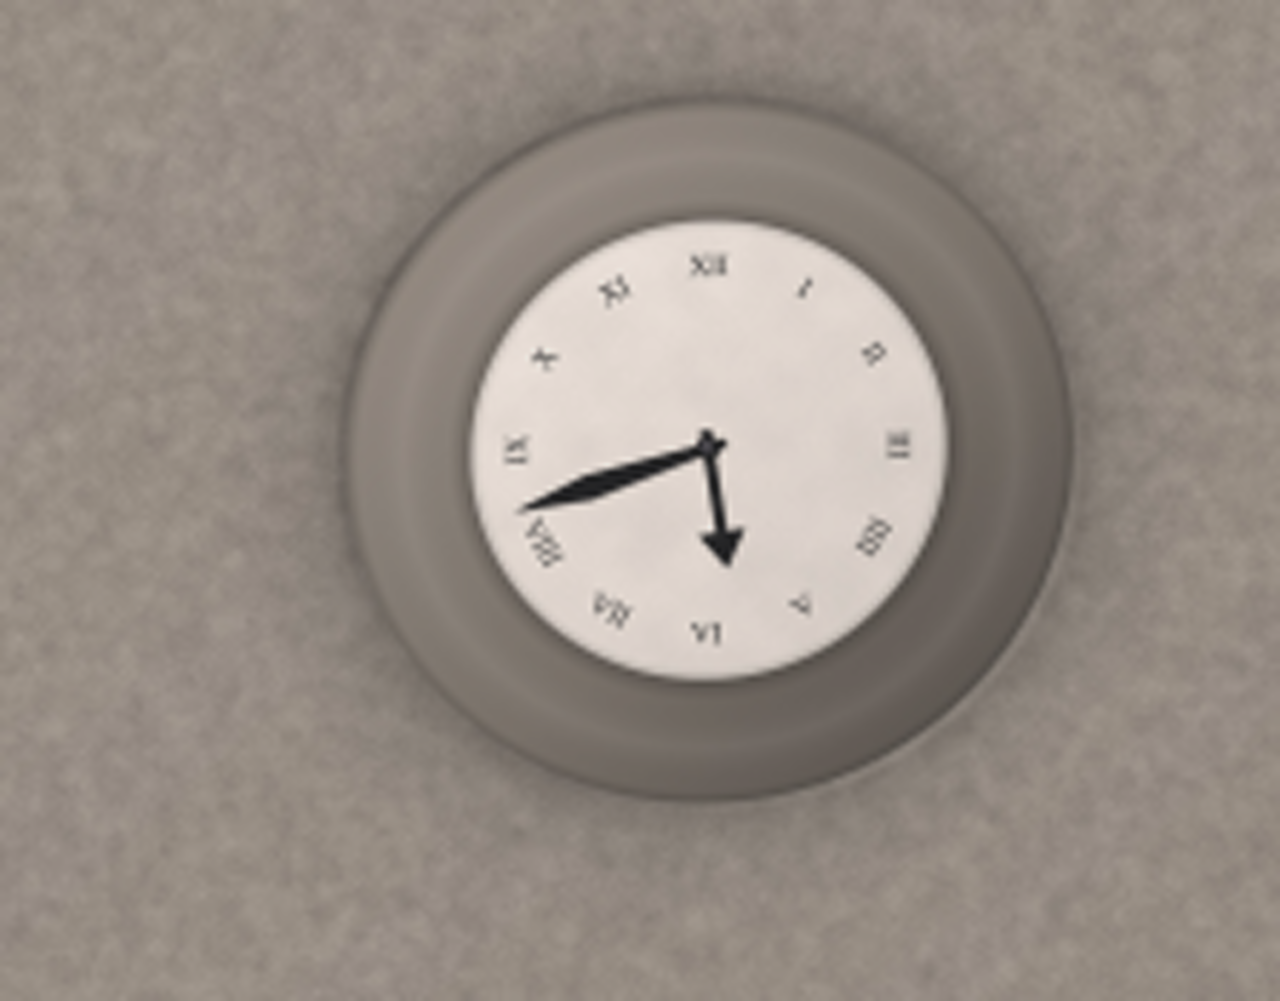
5 h 42 min
